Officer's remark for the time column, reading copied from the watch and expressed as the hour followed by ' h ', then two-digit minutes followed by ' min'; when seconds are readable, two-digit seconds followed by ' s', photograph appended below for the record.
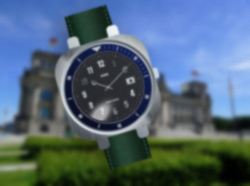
10 h 10 min
